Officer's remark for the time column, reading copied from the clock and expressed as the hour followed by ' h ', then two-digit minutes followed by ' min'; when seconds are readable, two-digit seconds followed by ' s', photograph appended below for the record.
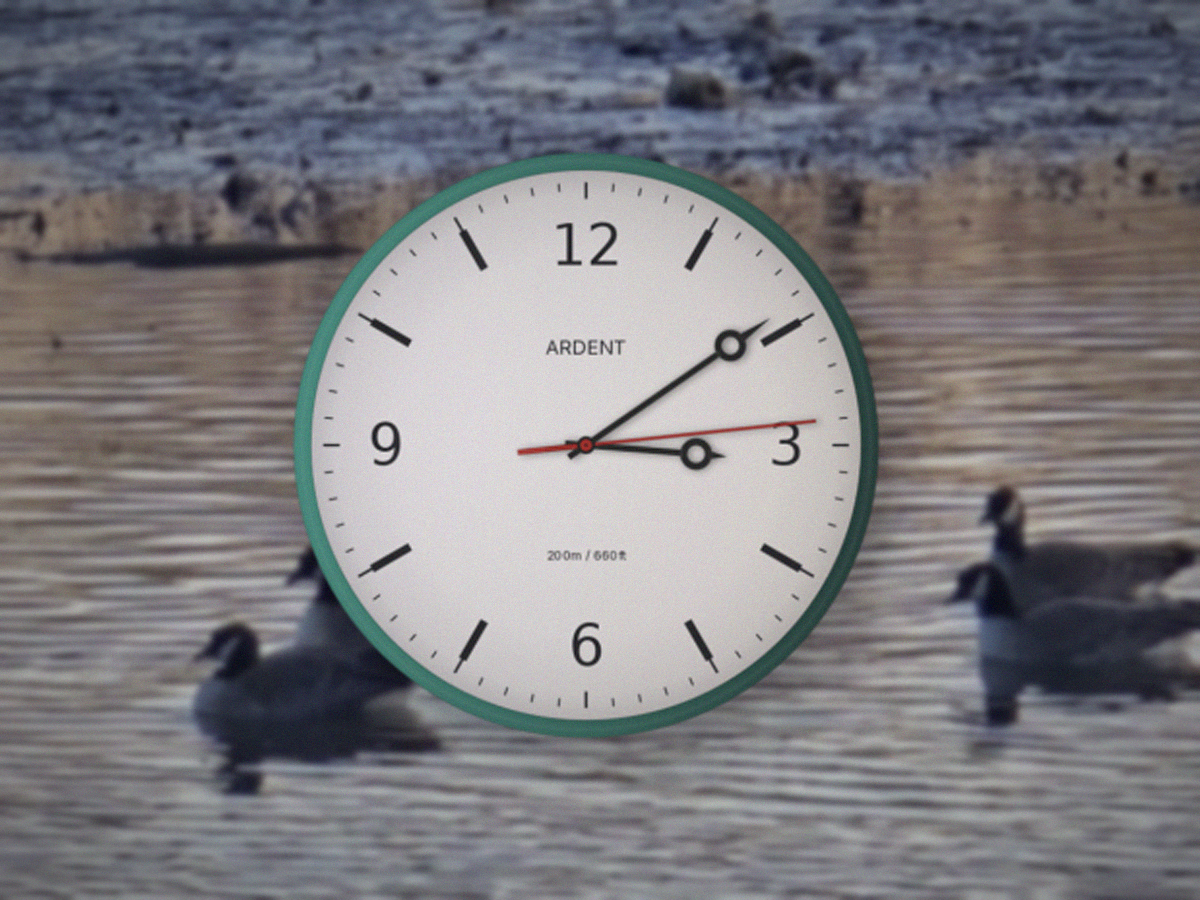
3 h 09 min 14 s
